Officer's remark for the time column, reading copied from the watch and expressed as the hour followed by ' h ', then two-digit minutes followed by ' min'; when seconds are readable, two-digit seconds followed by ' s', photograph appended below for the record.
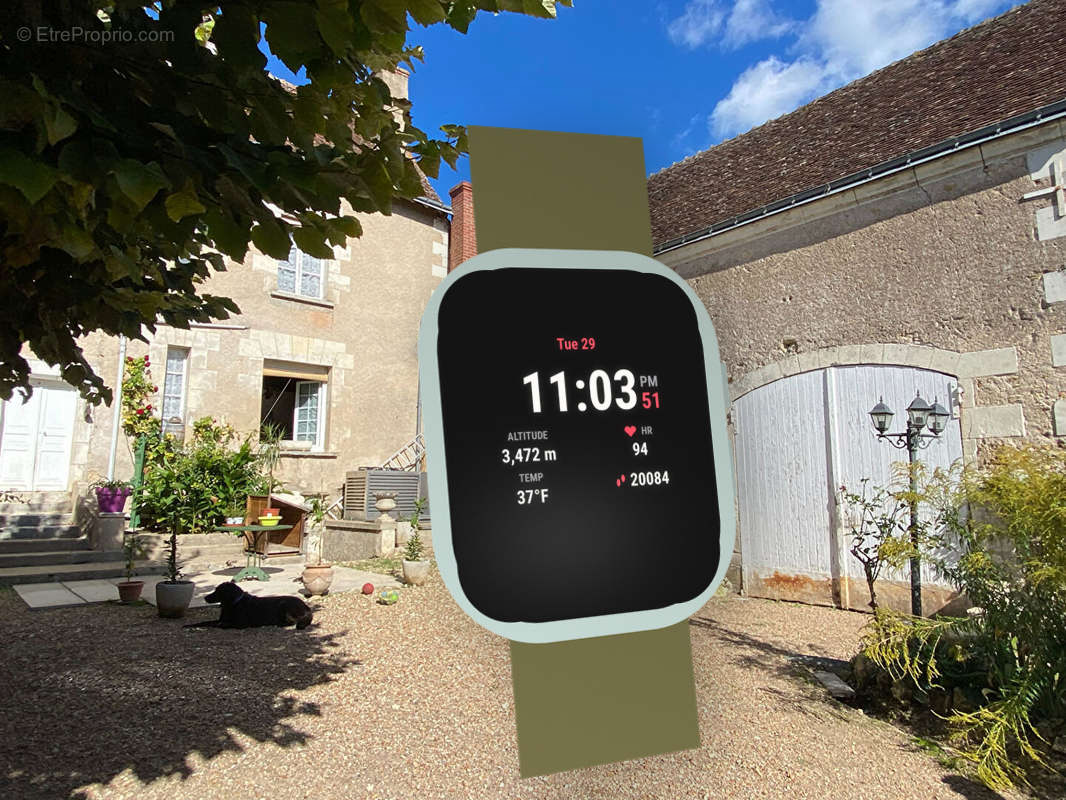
11 h 03 min 51 s
